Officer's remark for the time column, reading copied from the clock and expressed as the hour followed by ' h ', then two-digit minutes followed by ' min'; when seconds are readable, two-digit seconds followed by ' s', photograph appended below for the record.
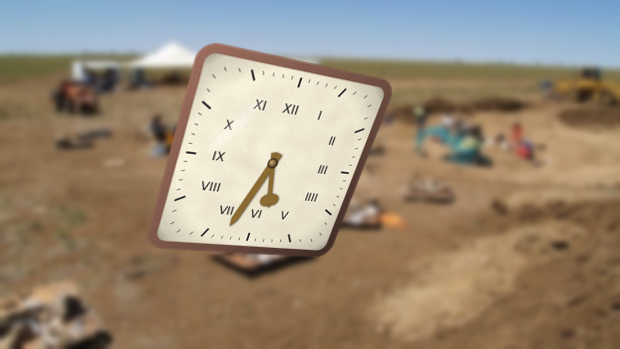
5 h 33 min
